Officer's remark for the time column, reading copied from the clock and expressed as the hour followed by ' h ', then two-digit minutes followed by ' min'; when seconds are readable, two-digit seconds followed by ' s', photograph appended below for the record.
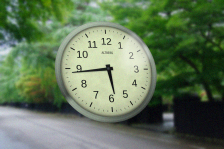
5 h 44 min
